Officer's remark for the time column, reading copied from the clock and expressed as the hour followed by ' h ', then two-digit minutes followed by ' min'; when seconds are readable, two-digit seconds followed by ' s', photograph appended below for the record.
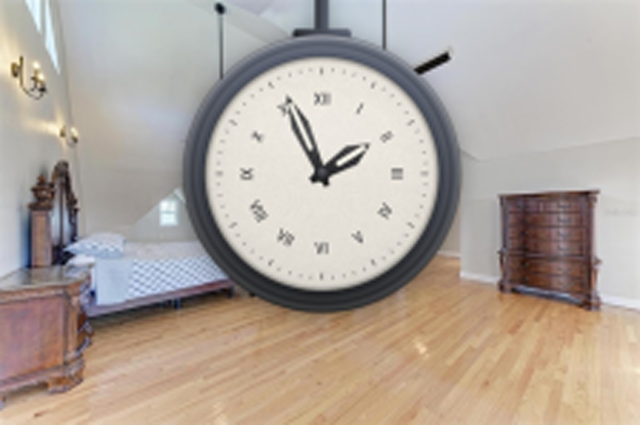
1 h 56 min
